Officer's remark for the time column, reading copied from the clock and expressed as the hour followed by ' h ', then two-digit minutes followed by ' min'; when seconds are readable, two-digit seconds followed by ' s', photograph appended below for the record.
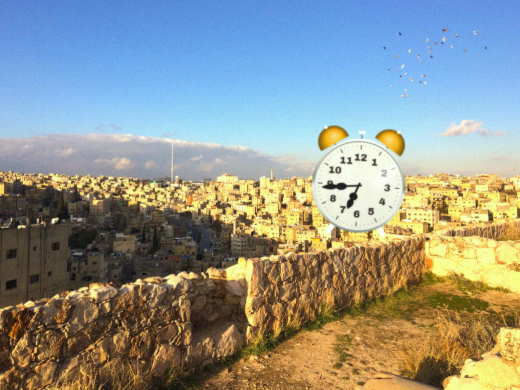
6 h 44 min
